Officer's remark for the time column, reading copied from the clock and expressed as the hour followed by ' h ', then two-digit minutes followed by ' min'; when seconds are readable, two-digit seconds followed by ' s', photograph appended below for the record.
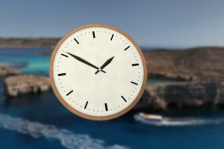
1 h 51 min
